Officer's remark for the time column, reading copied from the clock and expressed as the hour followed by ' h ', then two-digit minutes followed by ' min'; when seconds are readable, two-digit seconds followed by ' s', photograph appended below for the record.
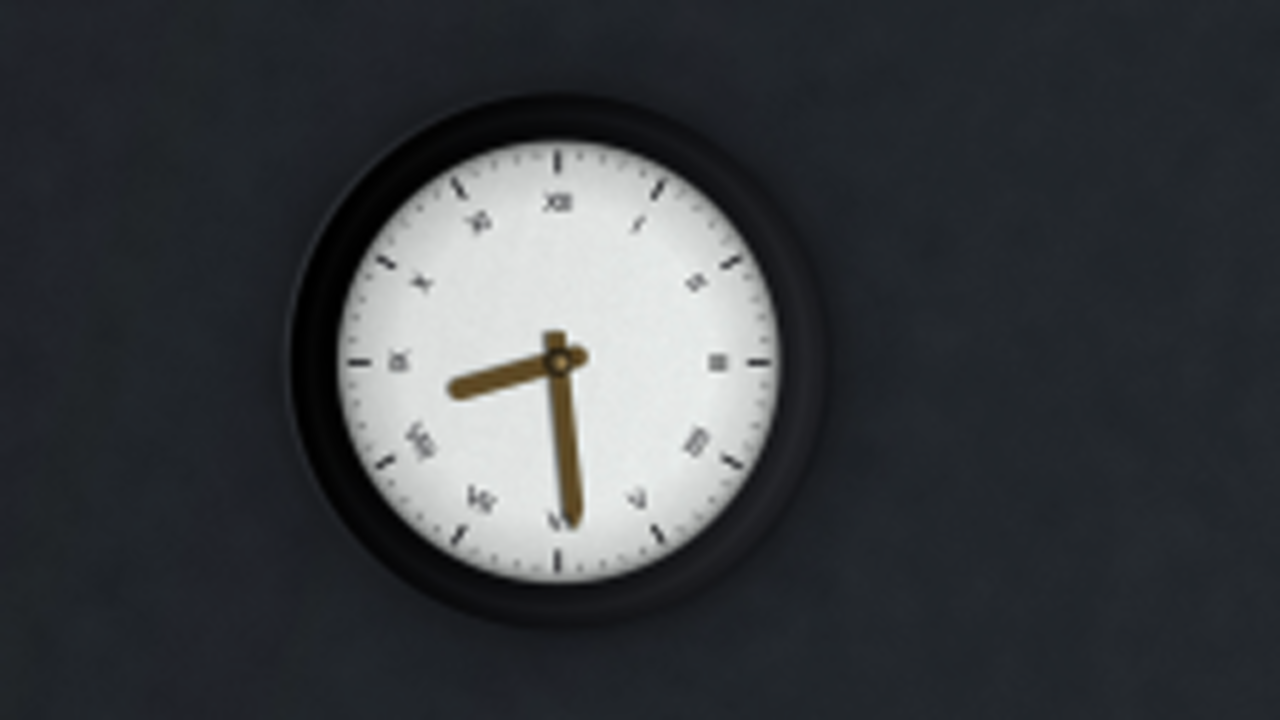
8 h 29 min
